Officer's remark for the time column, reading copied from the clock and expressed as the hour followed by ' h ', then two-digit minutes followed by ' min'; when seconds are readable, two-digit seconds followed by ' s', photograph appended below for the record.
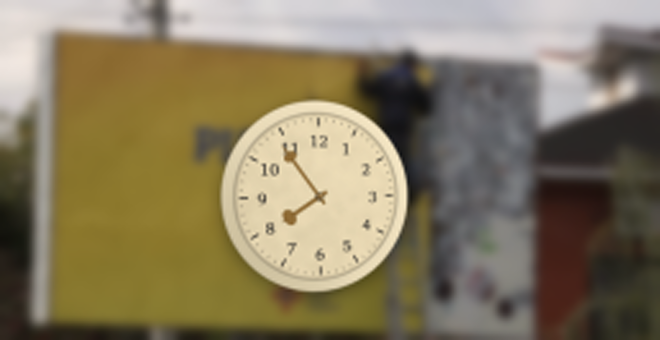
7 h 54 min
